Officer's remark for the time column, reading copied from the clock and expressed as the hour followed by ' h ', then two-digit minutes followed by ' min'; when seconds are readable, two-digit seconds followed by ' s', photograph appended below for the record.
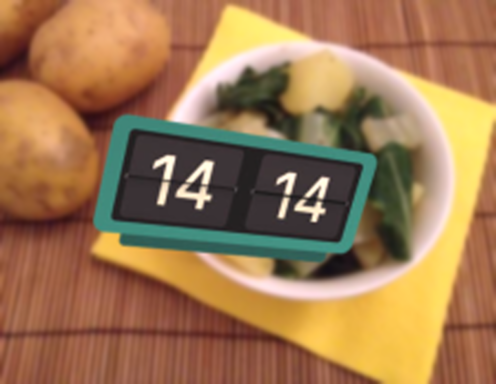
14 h 14 min
